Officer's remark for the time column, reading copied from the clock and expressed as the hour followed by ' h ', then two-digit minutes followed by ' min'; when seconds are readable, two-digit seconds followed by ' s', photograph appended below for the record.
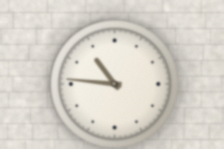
10 h 46 min
